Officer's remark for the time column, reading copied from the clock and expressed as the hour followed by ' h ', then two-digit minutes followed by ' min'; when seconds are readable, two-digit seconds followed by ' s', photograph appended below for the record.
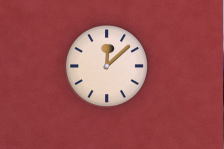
12 h 08 min
